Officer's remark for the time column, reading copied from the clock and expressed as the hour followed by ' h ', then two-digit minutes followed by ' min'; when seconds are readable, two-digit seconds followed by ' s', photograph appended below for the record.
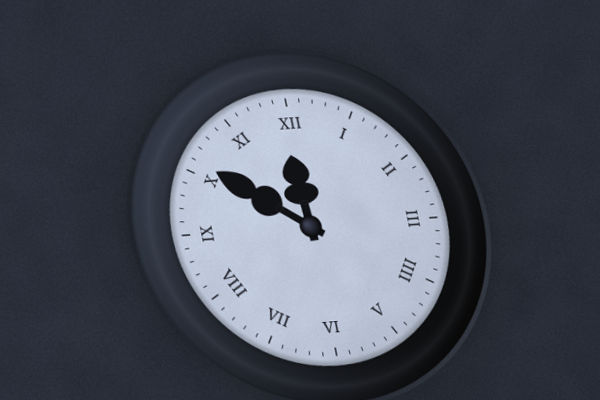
11 h 51 min
